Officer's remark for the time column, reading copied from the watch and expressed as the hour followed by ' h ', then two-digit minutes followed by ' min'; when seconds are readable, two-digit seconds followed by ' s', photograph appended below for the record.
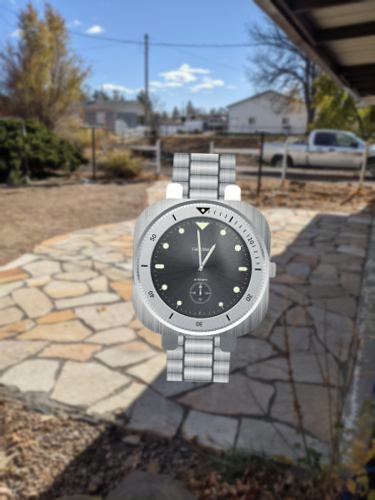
12 h 59 min
